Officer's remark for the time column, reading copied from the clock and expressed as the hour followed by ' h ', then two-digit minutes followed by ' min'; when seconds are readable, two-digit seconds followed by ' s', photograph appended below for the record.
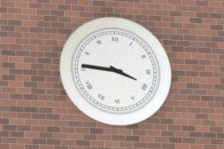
3 h 46 min
